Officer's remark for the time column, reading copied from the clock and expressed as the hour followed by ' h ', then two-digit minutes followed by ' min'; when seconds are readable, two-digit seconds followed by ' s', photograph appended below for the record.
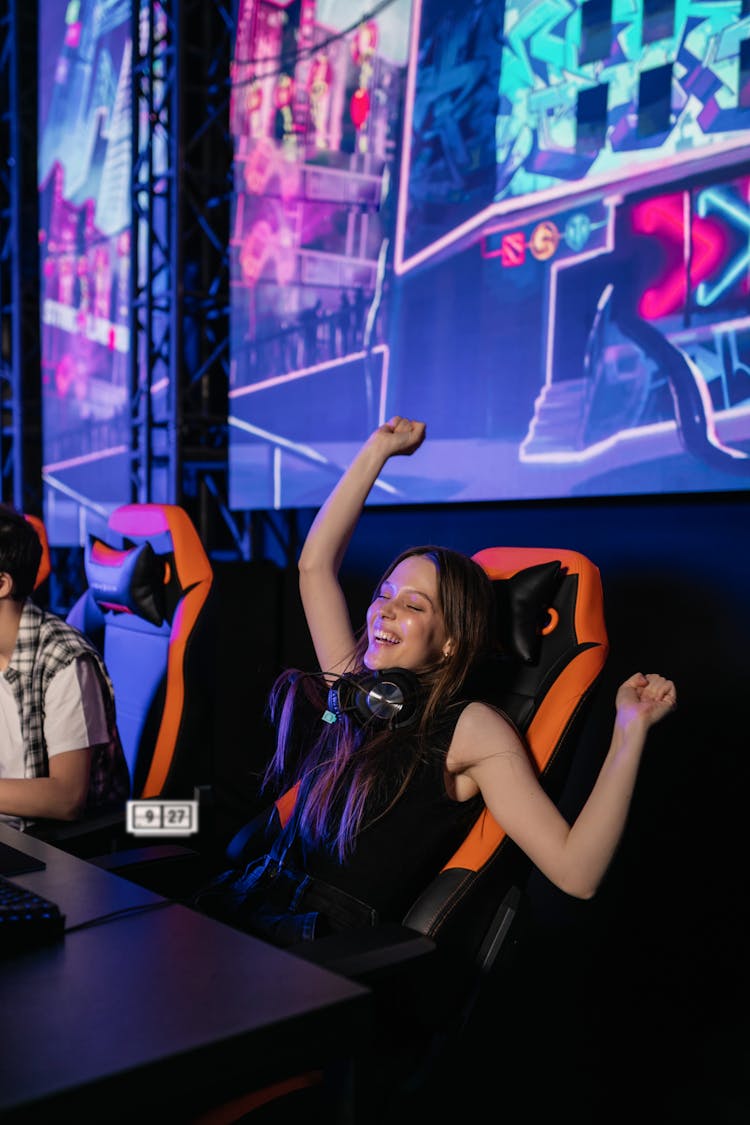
9 h 27 min
